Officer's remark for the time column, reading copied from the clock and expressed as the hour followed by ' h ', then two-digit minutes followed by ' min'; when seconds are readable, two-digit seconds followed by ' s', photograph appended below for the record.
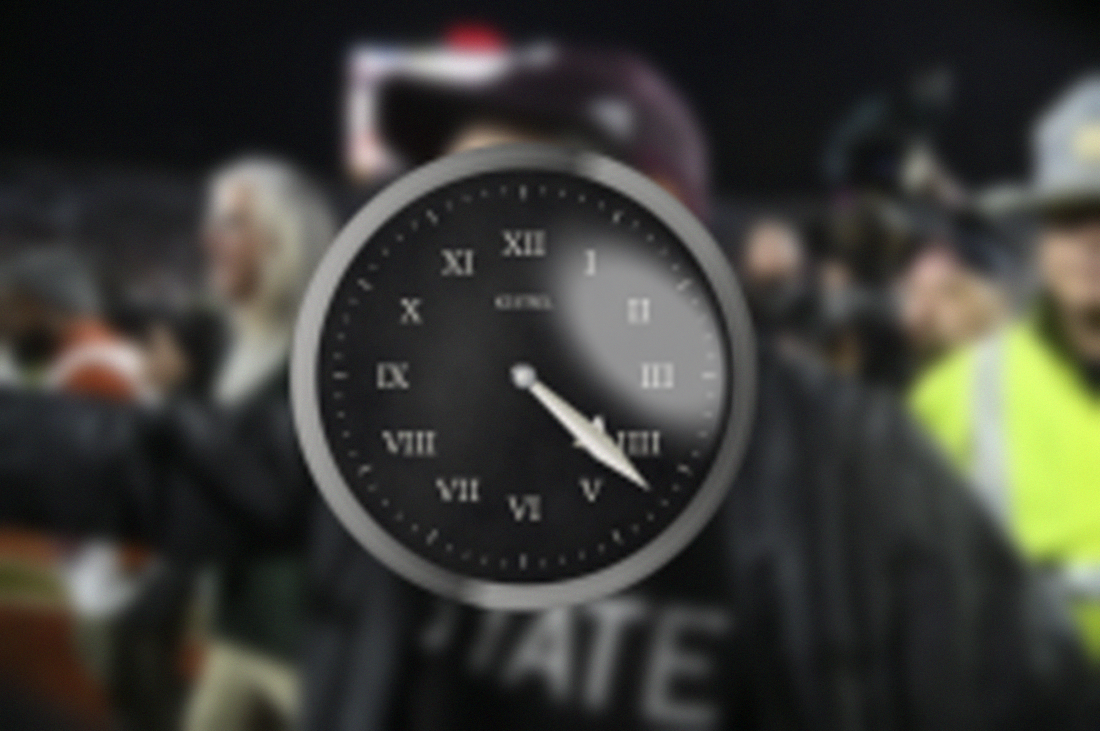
4 h 22 min
